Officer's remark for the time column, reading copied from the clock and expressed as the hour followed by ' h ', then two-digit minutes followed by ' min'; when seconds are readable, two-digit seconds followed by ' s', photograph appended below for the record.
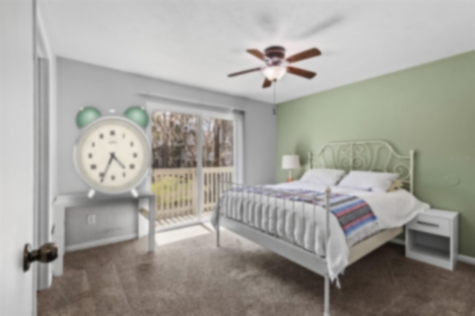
4 h 34 min
